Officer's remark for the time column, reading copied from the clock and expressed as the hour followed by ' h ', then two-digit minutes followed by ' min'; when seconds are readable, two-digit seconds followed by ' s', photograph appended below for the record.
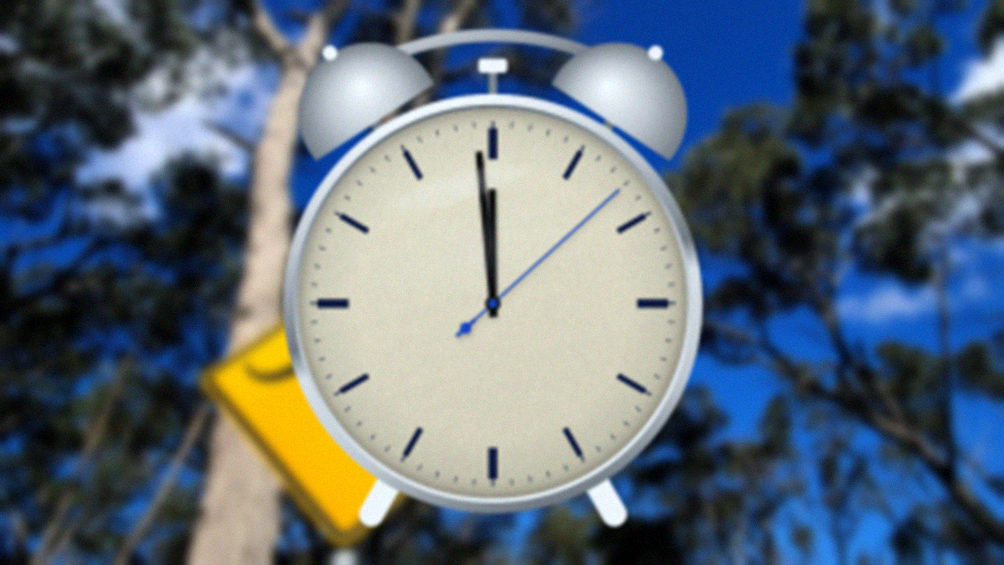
11 h 59 min 08 s
